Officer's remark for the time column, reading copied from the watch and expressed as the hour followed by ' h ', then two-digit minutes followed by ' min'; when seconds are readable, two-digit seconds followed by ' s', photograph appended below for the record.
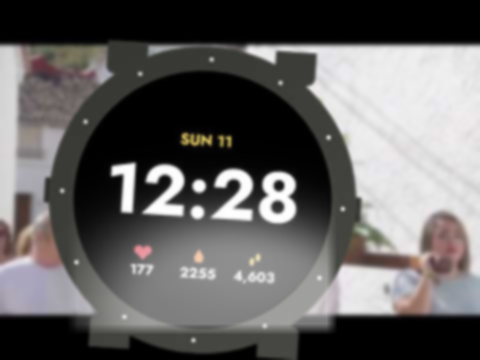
12 h 28 min
